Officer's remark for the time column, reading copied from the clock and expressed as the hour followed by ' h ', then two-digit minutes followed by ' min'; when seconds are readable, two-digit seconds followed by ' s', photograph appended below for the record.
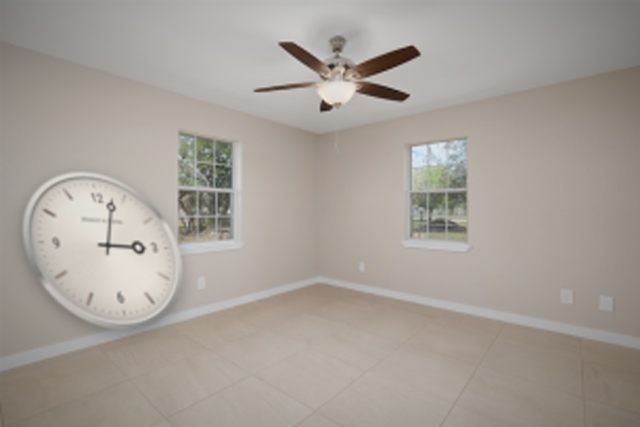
3 h 03 min
